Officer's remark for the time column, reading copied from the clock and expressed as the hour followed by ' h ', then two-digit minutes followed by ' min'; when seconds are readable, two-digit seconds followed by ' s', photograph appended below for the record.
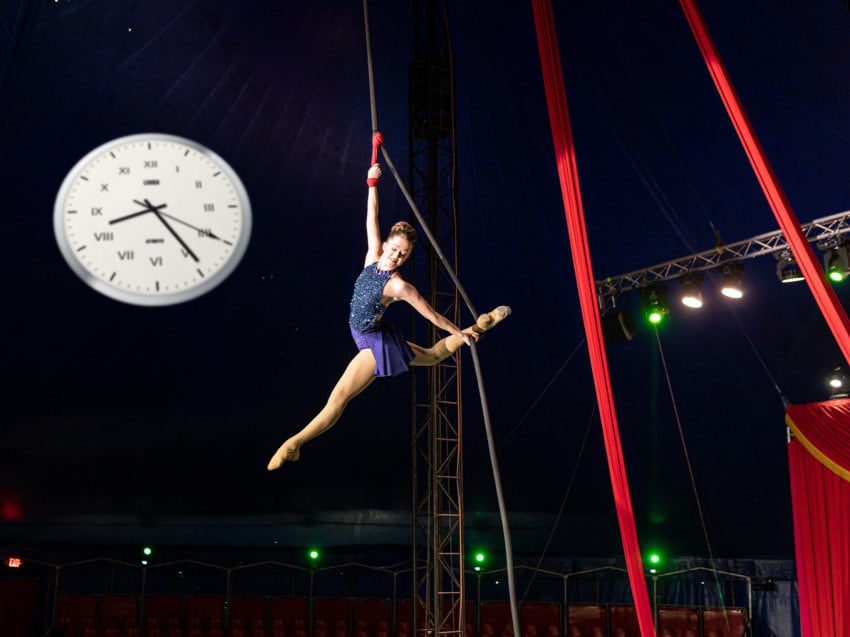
8 h 24 min 20 s
